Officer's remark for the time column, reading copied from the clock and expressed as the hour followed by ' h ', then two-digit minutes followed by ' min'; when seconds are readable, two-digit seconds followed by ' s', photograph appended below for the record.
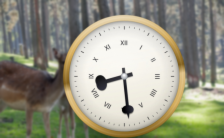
8 h 29 min
